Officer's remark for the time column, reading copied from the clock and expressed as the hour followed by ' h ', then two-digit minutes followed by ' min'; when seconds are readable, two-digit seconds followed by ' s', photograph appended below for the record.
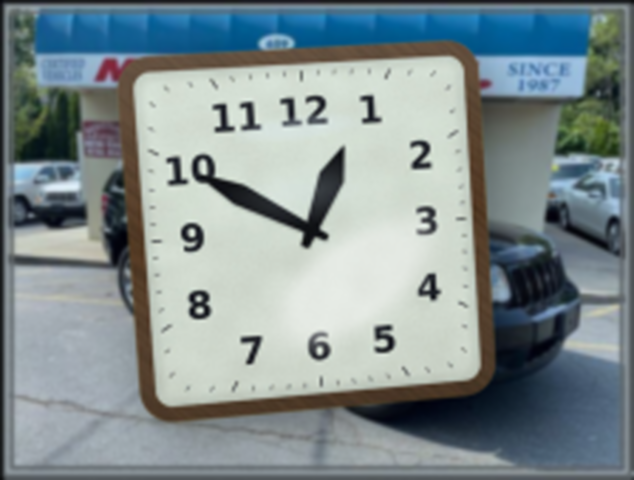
12 h 50 min
